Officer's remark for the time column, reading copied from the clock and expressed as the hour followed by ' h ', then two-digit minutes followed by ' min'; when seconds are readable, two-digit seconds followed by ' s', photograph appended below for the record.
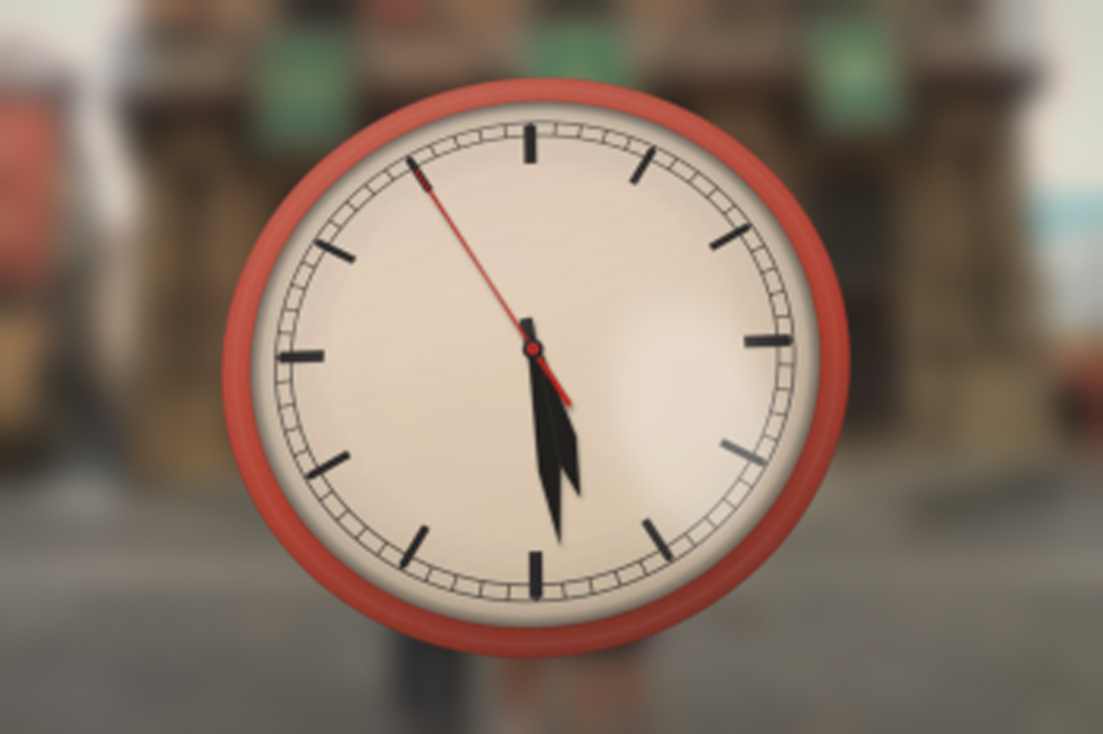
5 h 28 min 55 s
